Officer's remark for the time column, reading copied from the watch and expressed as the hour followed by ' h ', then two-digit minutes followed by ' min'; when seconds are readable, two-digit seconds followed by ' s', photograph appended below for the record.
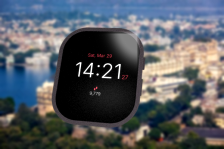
14 h 21 min
